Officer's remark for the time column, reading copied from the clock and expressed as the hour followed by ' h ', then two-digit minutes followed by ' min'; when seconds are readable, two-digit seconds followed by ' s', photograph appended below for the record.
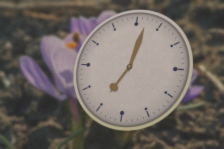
7 h 02 min
